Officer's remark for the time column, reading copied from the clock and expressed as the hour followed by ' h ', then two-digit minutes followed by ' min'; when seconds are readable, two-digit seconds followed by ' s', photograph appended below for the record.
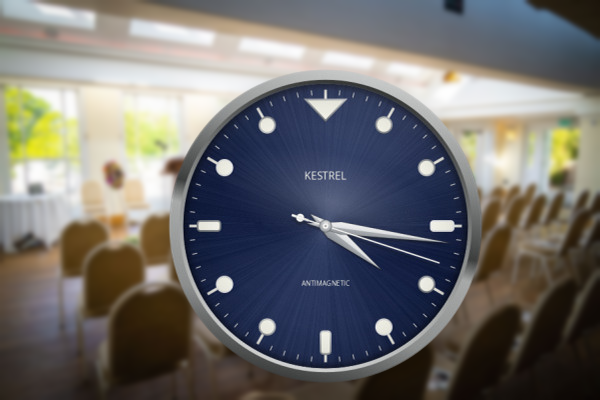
4 h 16 min 18 s
